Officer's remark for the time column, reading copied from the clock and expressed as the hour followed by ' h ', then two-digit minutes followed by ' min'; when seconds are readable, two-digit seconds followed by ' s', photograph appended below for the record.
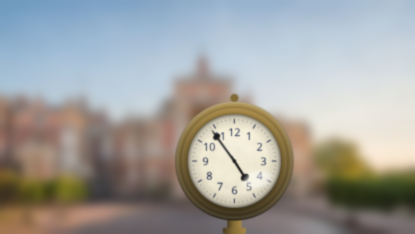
4 h 54 min
